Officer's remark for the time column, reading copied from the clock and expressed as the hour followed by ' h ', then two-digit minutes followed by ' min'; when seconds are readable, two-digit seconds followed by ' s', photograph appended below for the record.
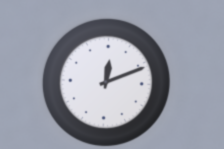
12 h 11 min
